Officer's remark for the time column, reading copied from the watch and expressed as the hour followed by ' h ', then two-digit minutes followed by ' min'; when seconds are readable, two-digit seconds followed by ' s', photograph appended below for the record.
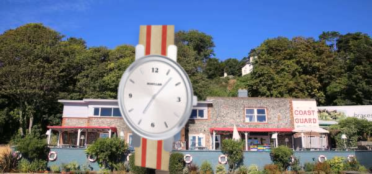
7 h 07 min
